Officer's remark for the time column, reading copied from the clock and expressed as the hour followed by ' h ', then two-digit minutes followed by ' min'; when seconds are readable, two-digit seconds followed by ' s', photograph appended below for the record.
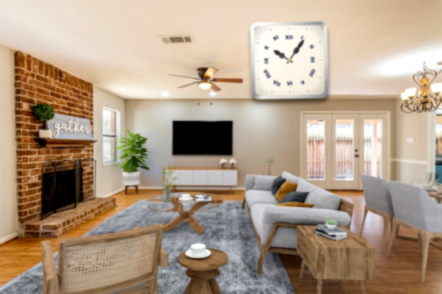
10 h 06 min
